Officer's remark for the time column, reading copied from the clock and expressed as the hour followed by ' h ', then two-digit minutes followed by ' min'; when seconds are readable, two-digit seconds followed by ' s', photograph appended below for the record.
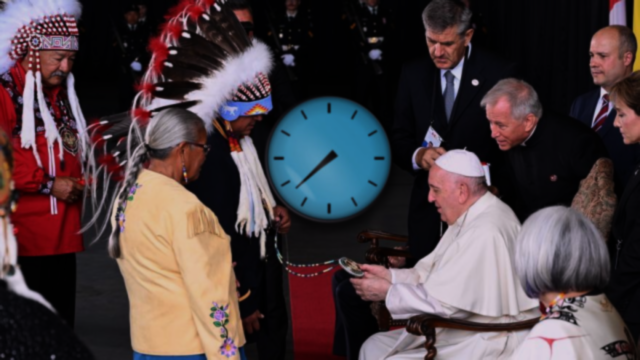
7 h 38 min
